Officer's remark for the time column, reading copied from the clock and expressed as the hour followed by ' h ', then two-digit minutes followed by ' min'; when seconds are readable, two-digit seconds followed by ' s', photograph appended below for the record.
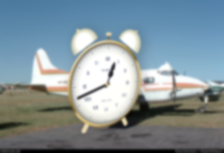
12 h 42 min
